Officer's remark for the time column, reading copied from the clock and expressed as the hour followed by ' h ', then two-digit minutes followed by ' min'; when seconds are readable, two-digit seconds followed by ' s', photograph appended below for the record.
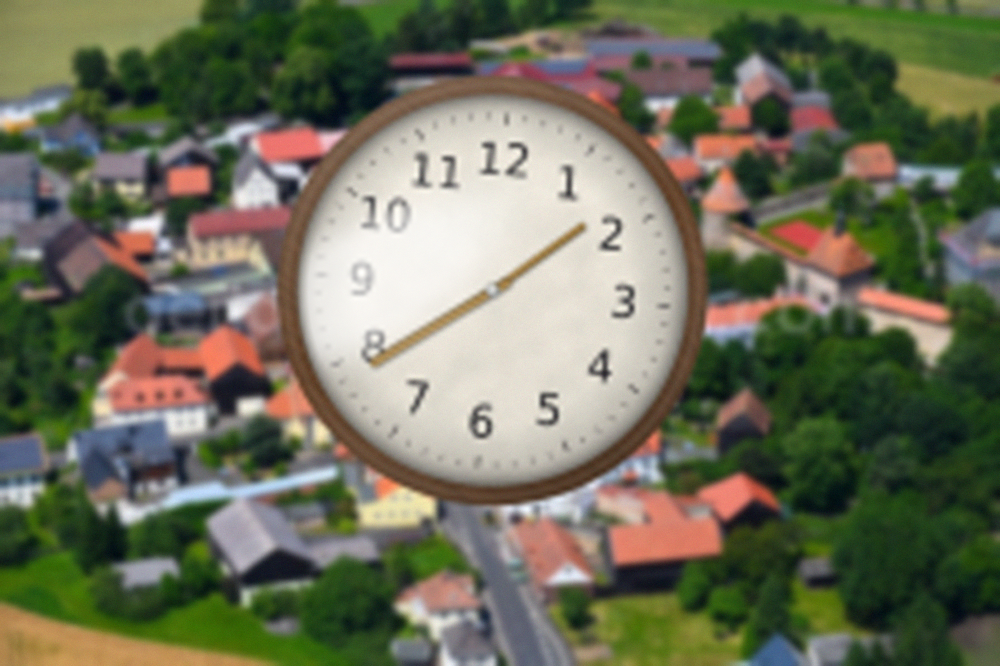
1 h 39 min
